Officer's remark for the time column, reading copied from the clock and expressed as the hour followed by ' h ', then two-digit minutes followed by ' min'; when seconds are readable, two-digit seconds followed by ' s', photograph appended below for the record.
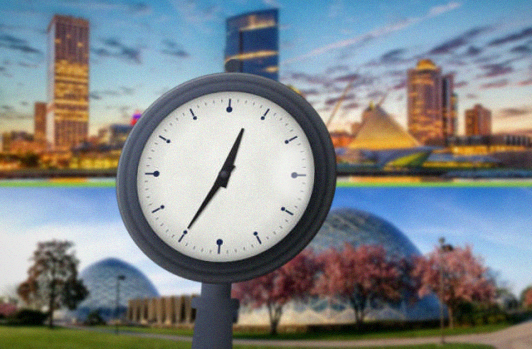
12 h 35 min
